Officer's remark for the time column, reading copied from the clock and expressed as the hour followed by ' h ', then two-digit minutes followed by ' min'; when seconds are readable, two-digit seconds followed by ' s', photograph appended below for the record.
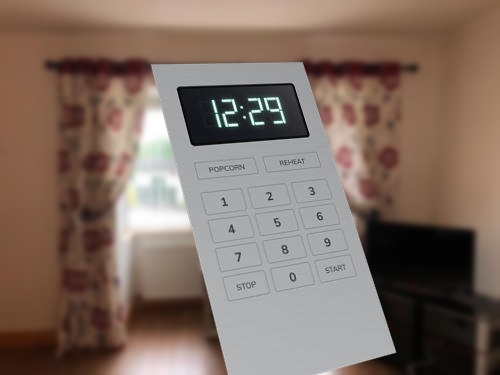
12 h 29 min
